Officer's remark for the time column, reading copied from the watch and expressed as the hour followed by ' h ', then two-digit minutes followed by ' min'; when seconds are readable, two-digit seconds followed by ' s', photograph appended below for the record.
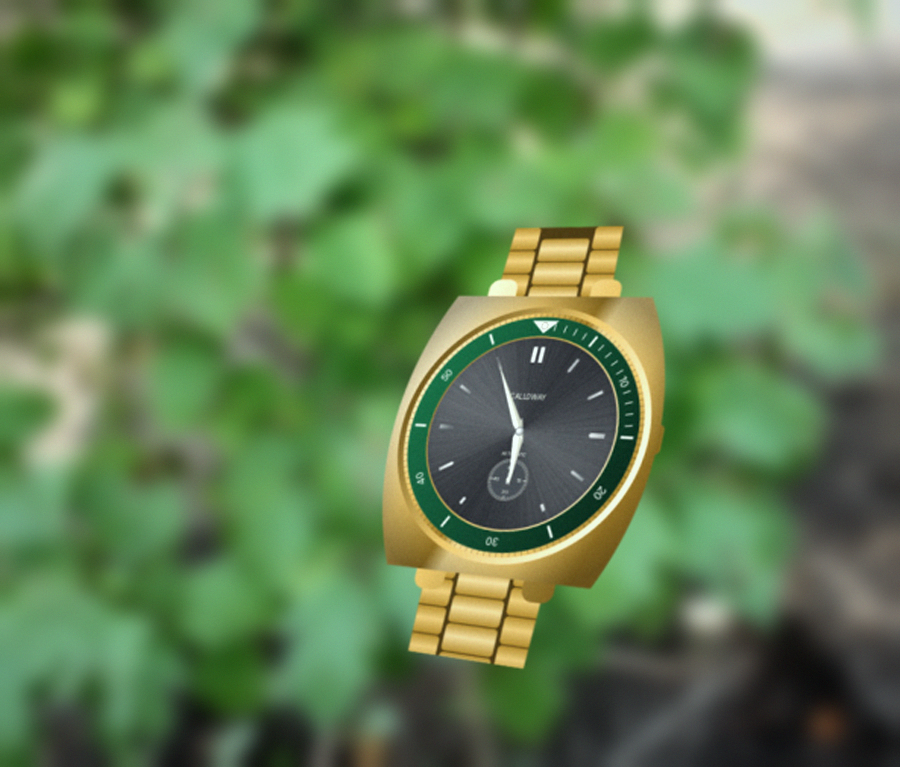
5 h 55 min
